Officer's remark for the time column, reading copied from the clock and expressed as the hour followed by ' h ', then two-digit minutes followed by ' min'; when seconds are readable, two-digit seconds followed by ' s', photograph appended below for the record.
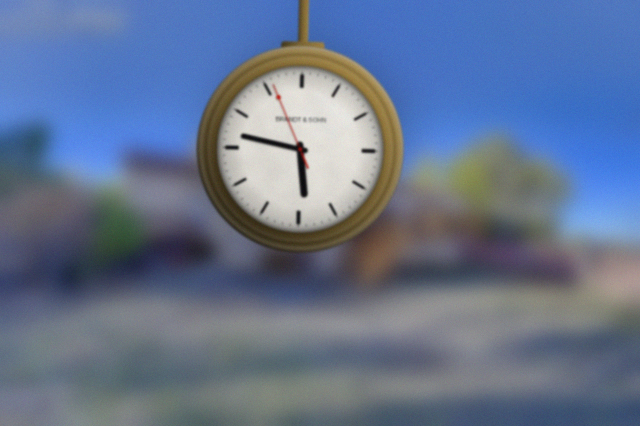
5 h 46 min 56 s
